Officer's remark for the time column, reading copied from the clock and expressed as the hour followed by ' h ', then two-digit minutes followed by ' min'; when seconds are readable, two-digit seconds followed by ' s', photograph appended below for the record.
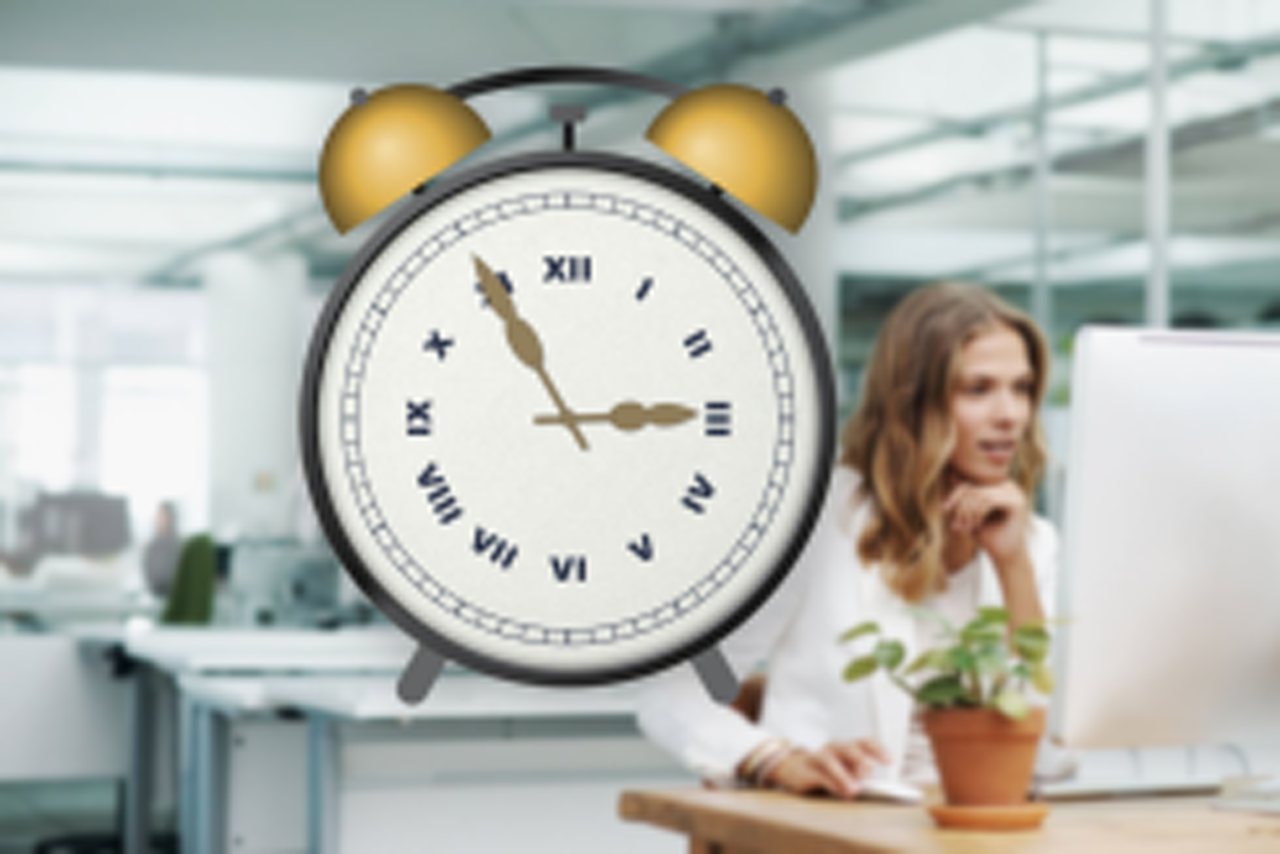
2 h 55 min
